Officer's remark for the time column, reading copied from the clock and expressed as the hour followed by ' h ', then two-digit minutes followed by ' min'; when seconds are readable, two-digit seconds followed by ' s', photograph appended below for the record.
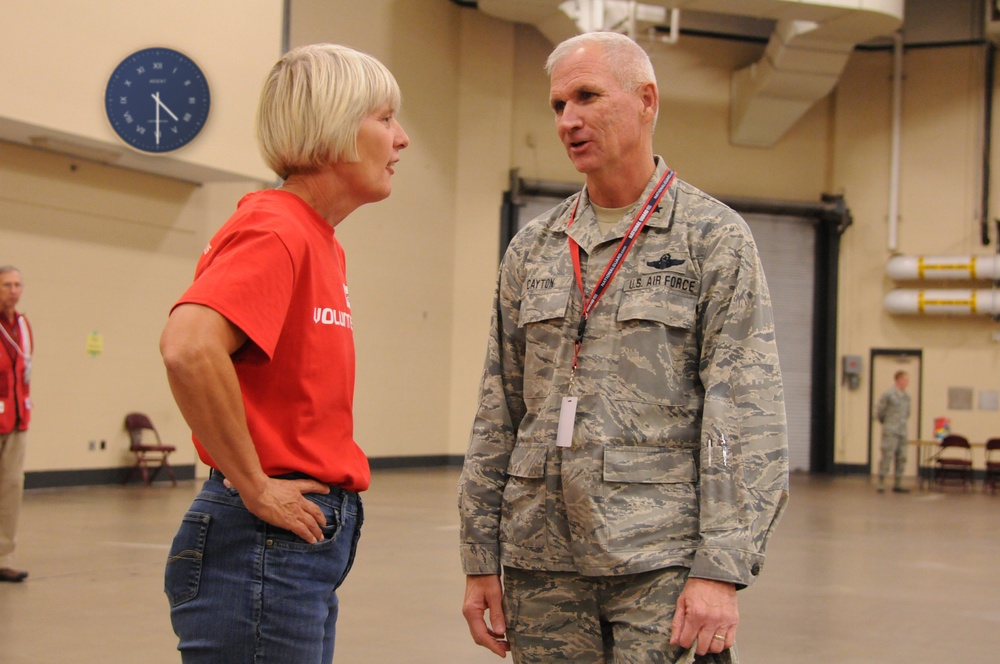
4 h 30 min
